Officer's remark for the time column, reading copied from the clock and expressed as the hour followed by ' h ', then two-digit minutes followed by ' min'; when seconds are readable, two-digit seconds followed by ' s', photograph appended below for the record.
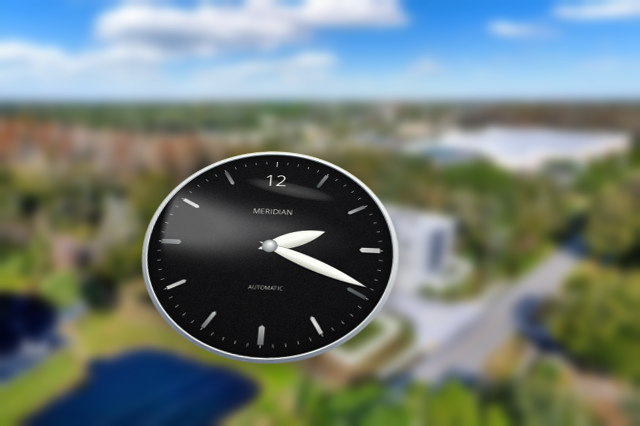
2 h 19 min
